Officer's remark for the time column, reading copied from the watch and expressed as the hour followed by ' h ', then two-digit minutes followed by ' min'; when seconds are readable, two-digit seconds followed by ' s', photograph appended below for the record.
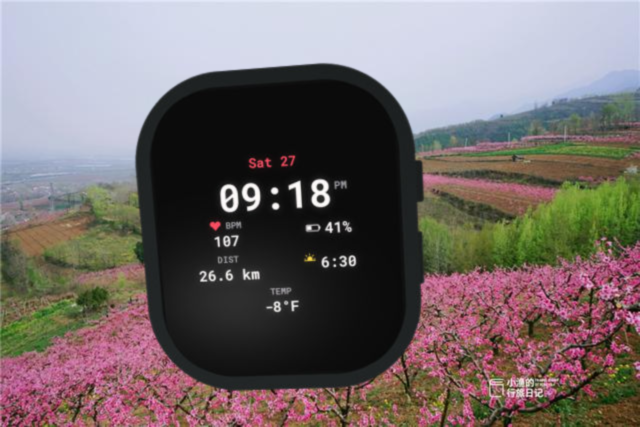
9 h 18 min
